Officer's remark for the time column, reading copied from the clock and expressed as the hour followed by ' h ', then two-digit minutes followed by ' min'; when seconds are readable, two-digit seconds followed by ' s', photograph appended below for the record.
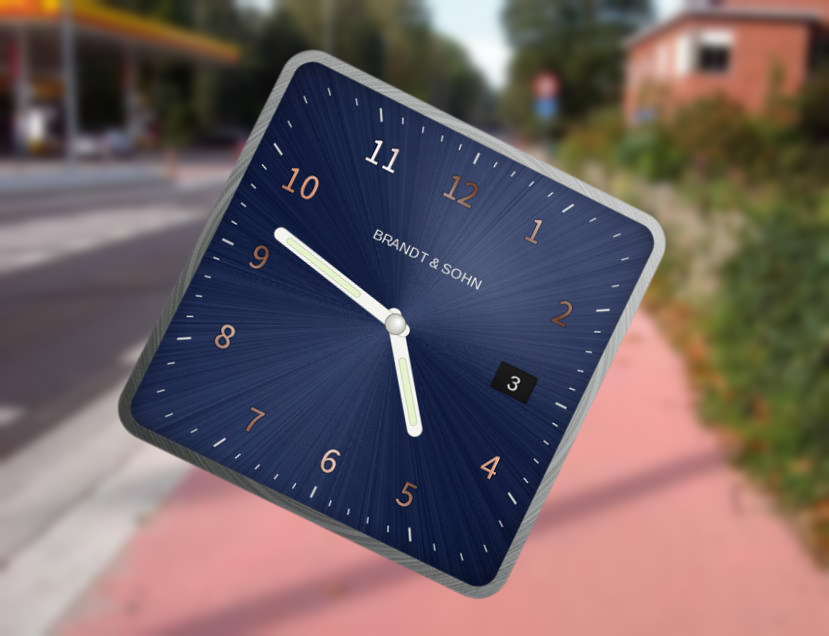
4 h 47 min
